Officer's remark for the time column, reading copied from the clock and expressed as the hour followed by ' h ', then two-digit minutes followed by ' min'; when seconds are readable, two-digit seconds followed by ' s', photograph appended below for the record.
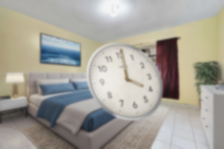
4 h 01 min
